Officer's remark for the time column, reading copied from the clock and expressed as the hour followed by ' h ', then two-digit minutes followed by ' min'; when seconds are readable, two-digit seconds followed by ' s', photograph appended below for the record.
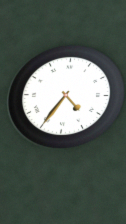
4 h 35 min
